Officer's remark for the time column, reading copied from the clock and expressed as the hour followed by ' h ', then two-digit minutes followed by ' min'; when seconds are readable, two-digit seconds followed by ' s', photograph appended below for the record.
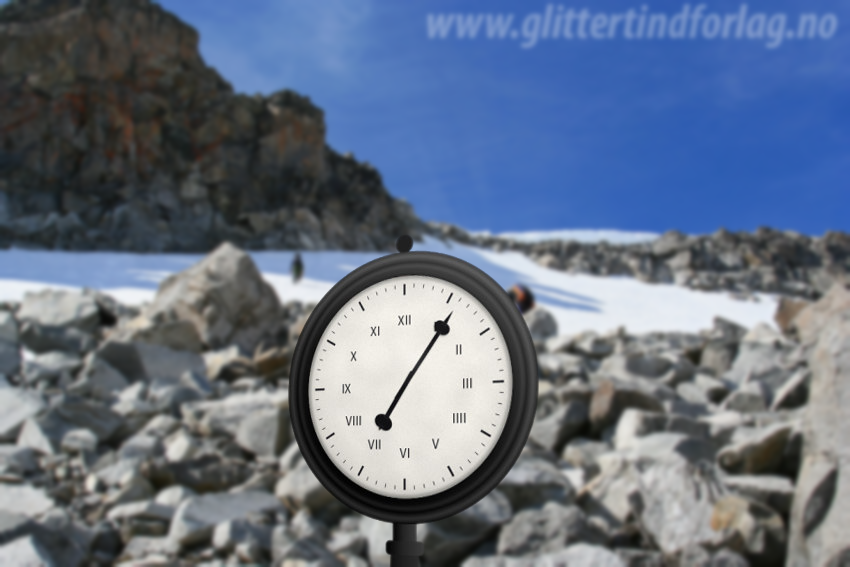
7 h 06 min
